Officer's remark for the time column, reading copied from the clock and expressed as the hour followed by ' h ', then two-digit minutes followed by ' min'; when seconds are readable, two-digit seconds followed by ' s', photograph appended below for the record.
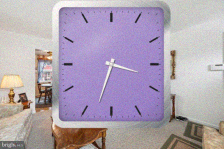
3 h 33 min
